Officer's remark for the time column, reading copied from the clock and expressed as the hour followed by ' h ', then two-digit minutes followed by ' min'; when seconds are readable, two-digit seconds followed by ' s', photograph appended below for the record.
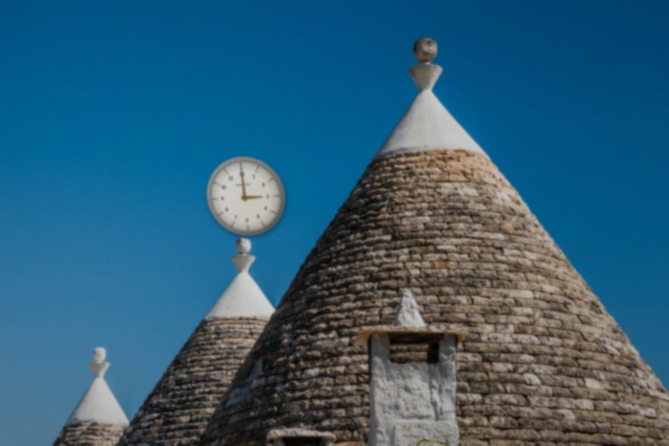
3 h 00 min
